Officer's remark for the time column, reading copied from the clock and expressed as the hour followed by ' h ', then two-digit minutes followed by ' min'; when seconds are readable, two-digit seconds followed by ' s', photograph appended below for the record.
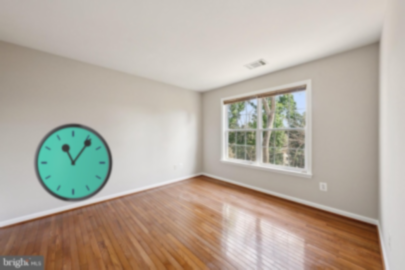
11 h 06 min
